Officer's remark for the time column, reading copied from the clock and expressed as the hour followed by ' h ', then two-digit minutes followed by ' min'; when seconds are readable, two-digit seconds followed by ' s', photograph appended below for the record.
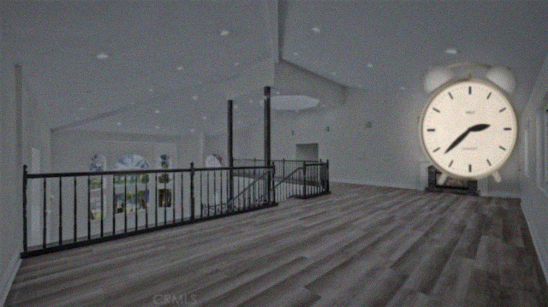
2 h 38 min
